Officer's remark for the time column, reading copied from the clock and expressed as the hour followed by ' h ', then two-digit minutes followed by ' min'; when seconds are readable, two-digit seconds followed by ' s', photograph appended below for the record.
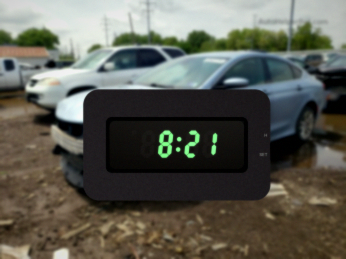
8 h 21 min
